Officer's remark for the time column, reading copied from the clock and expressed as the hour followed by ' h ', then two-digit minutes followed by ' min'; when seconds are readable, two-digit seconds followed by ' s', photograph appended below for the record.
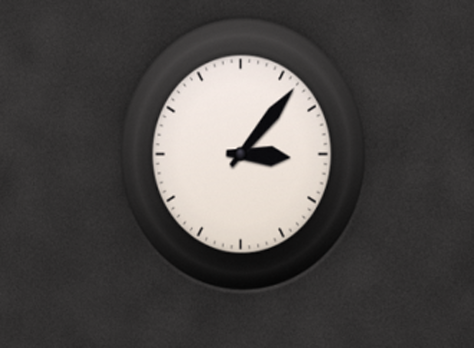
3 h 07 min
